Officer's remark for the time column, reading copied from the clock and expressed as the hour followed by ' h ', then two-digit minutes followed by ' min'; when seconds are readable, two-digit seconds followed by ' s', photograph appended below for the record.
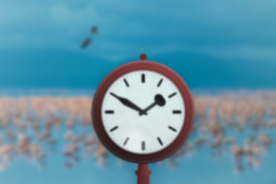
1 h 50 min
